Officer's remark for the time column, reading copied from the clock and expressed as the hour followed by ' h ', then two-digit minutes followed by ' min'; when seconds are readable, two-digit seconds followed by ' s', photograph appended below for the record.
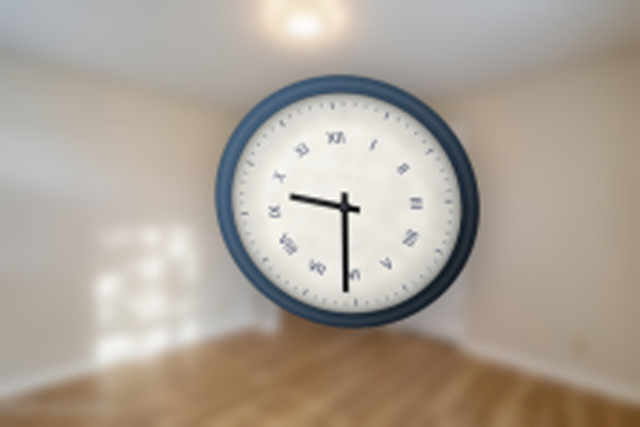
9 h 31 min
